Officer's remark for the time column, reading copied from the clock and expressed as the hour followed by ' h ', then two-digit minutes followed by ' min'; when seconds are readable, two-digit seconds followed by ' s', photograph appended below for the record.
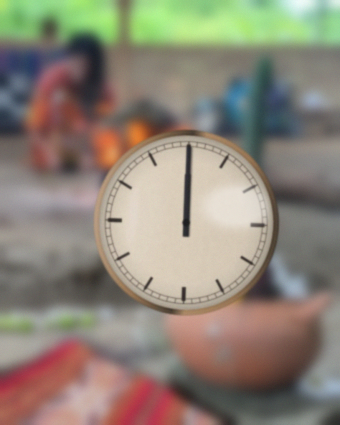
12 h 00 min
